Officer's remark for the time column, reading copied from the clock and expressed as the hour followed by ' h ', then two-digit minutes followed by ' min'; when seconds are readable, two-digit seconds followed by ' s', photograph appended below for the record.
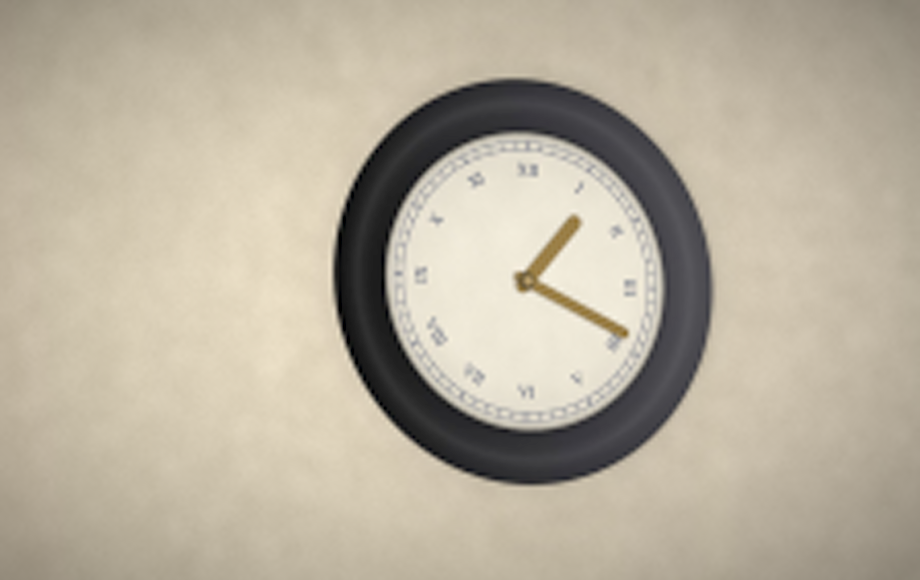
1 h 19 min
